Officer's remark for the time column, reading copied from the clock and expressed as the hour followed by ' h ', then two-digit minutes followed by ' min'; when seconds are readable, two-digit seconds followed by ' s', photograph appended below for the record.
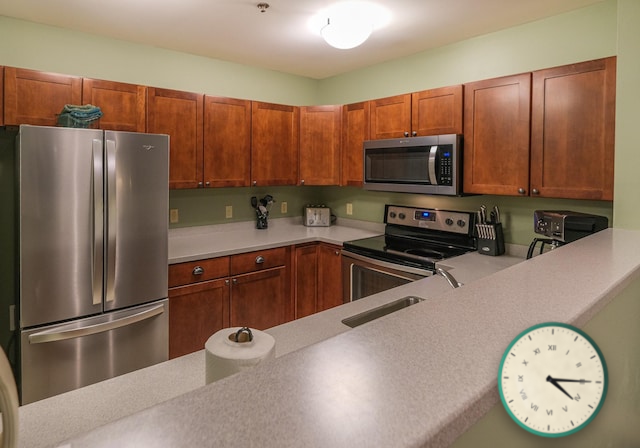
4 h 15 min
